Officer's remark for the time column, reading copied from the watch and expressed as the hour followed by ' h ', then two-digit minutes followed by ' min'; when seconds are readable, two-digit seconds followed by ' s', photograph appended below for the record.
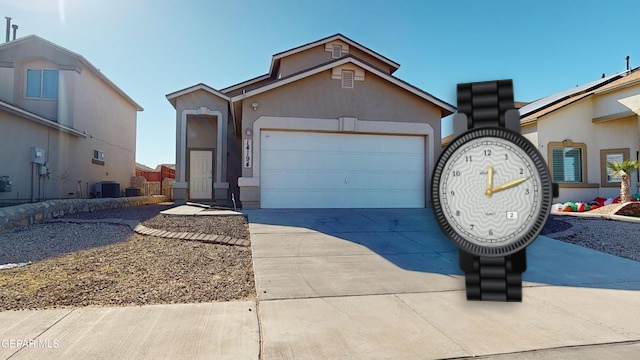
12 h 12 min
